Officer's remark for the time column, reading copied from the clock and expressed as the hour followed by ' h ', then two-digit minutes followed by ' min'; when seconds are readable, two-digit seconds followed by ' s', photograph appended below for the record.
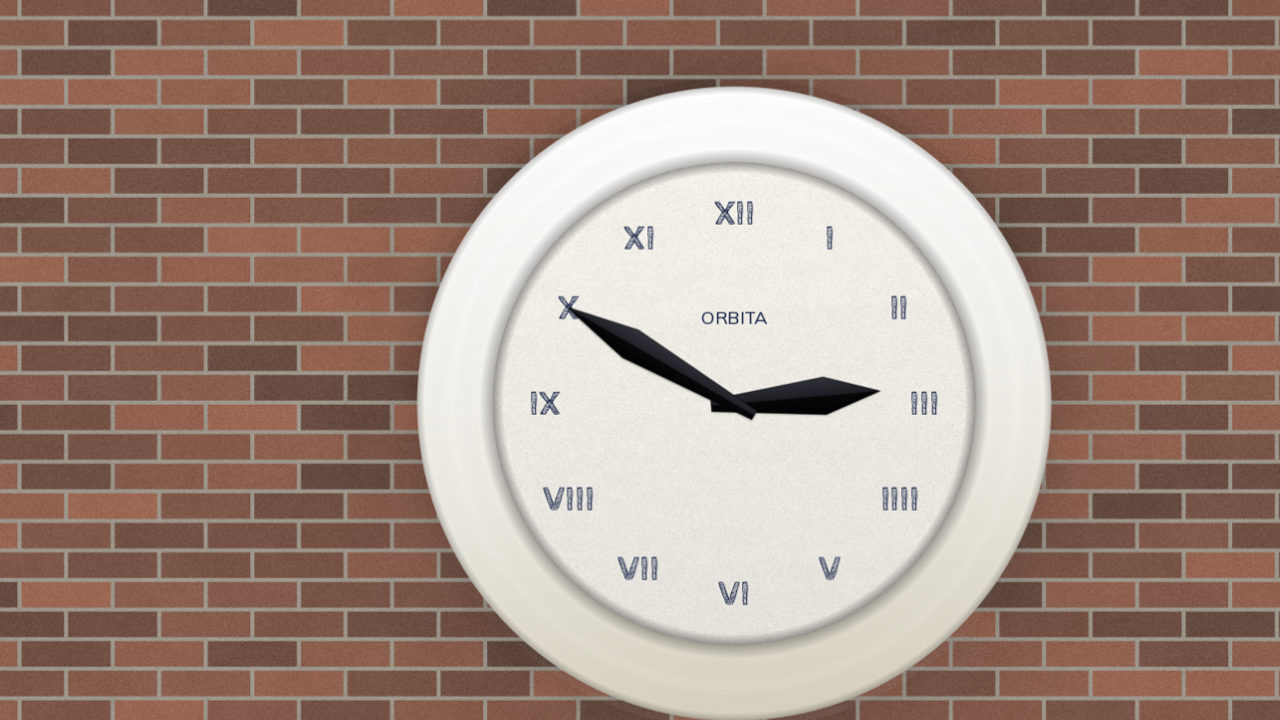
2 h 50 min
